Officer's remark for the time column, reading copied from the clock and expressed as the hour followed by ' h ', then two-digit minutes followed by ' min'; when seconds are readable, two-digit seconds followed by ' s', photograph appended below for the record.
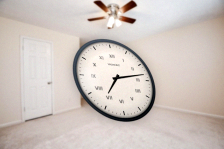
7 h 13 min
